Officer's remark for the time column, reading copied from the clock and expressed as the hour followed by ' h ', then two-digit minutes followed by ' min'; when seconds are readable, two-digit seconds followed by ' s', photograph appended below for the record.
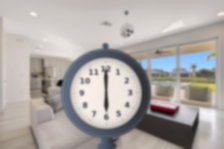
6 h 00 min
